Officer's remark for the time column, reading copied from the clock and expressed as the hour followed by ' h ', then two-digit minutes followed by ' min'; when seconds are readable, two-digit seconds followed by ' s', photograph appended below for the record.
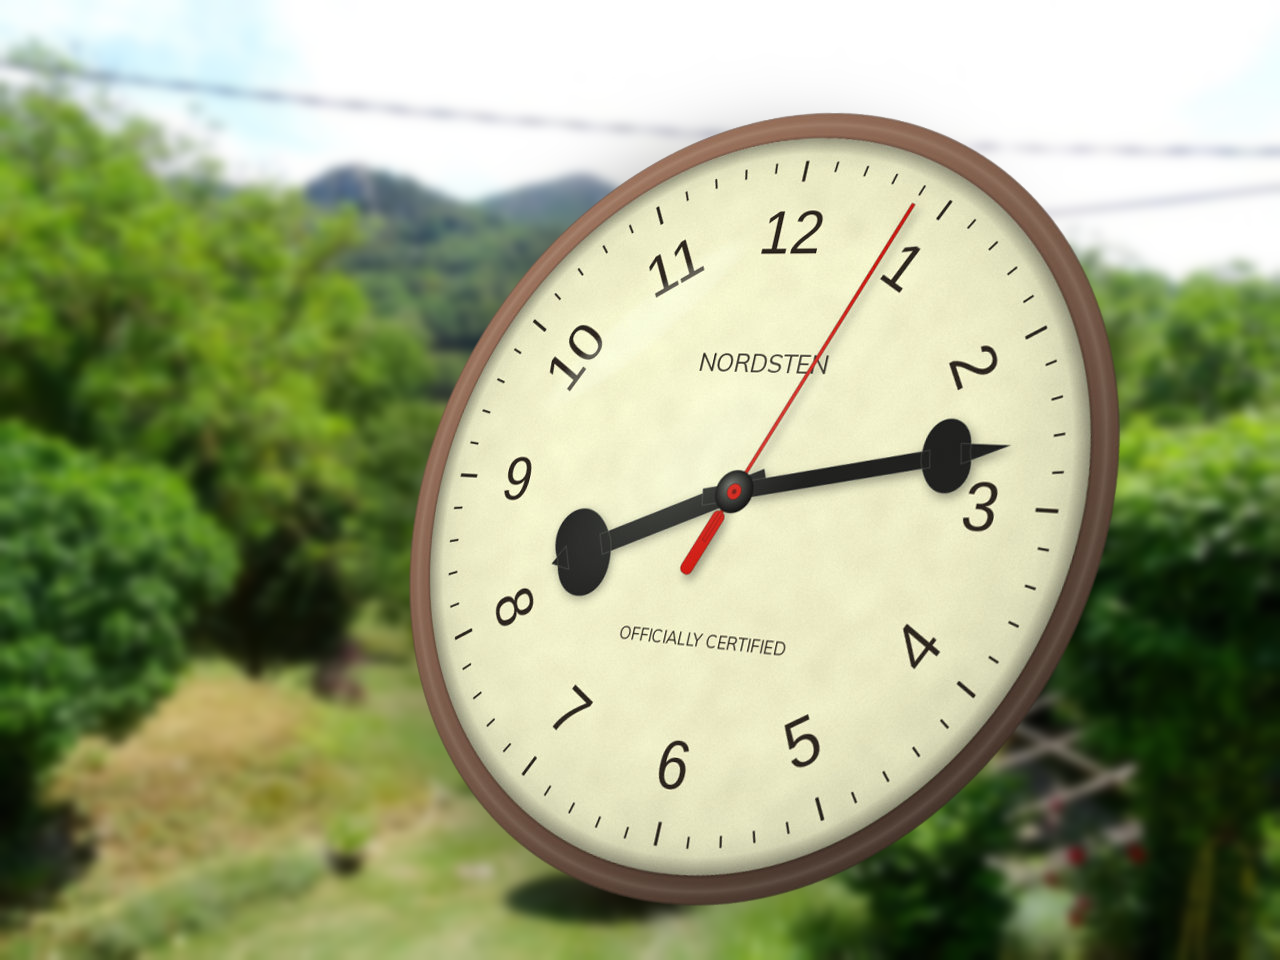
8 h 13 min 04 s
